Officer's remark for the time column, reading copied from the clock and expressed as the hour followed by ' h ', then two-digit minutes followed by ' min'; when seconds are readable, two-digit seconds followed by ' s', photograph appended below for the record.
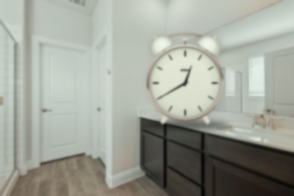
12 h 40 min
